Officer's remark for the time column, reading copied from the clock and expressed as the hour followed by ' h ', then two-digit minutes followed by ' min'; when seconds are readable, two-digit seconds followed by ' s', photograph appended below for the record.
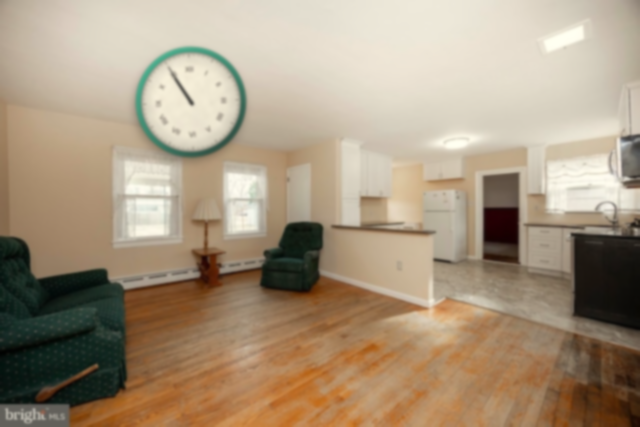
10 h 55 min
